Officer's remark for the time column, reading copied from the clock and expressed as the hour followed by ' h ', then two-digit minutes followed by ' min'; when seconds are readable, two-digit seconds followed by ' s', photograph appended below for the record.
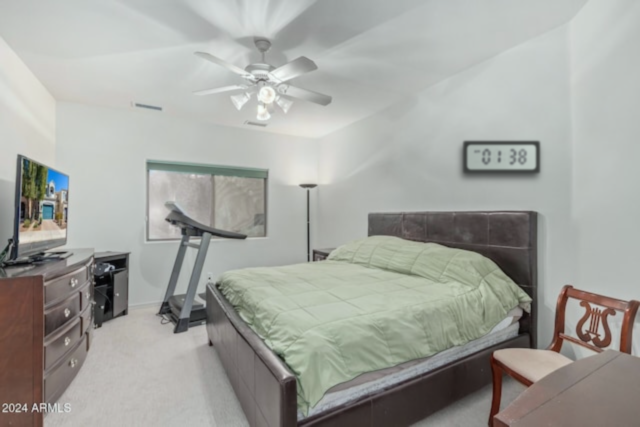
1 h 38 min
